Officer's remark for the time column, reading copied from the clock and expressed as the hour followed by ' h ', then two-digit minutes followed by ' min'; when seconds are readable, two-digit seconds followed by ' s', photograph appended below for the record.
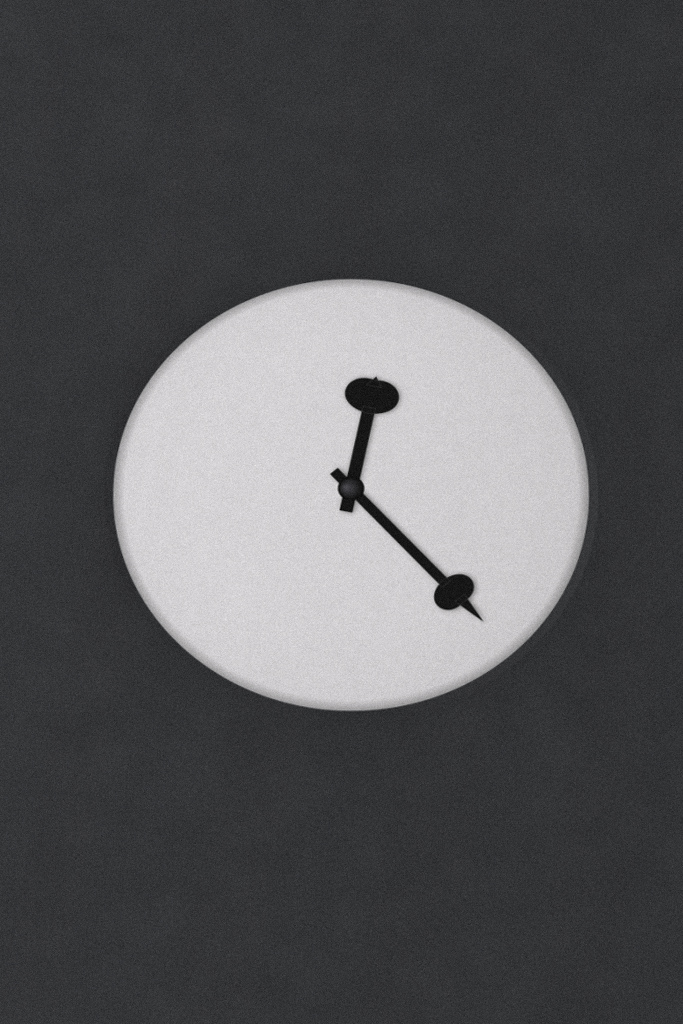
12 h 23 min
